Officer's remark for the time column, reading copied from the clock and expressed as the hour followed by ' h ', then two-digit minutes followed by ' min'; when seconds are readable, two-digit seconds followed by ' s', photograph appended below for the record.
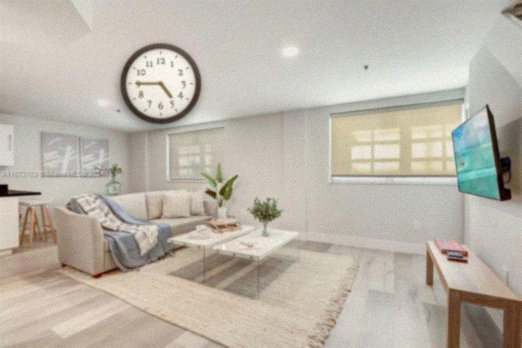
4 h 45 min
